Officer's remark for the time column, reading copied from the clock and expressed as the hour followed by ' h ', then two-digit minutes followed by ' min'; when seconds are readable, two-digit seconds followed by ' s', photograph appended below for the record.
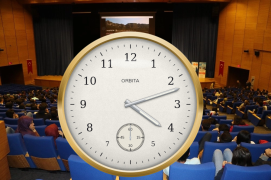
4 h 12 min
